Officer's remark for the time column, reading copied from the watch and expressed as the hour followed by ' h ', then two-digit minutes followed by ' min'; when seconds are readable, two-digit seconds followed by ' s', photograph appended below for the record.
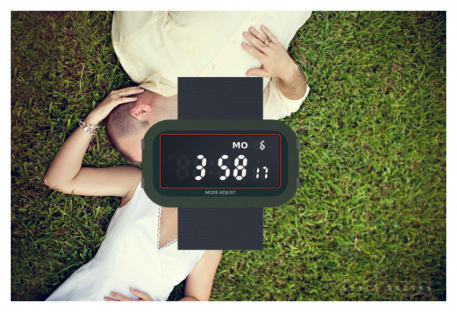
3 h 58 min 17 s
